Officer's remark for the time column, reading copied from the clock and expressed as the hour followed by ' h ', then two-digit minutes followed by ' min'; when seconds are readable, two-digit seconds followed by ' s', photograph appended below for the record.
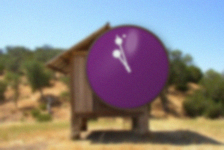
10 h 58 min
